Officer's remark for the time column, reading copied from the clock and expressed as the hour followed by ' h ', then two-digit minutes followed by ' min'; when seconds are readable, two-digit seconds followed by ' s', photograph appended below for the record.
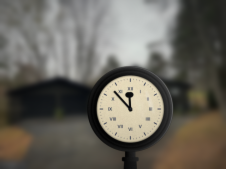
11 h 53 min
